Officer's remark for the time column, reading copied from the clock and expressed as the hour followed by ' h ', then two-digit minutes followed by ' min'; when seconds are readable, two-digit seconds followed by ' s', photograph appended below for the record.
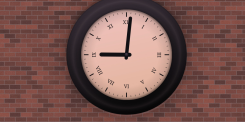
9 h 01 min
